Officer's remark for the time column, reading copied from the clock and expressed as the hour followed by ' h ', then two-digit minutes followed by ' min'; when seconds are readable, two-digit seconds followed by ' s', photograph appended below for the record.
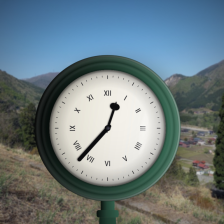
12 h 37 min
